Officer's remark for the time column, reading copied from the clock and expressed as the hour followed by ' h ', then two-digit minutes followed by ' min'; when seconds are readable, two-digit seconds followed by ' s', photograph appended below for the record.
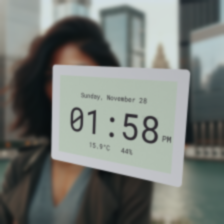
1 h 58 min
